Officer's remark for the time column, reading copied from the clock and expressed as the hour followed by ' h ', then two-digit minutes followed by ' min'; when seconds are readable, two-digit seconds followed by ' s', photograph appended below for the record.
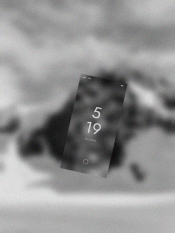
5 h 19 min
